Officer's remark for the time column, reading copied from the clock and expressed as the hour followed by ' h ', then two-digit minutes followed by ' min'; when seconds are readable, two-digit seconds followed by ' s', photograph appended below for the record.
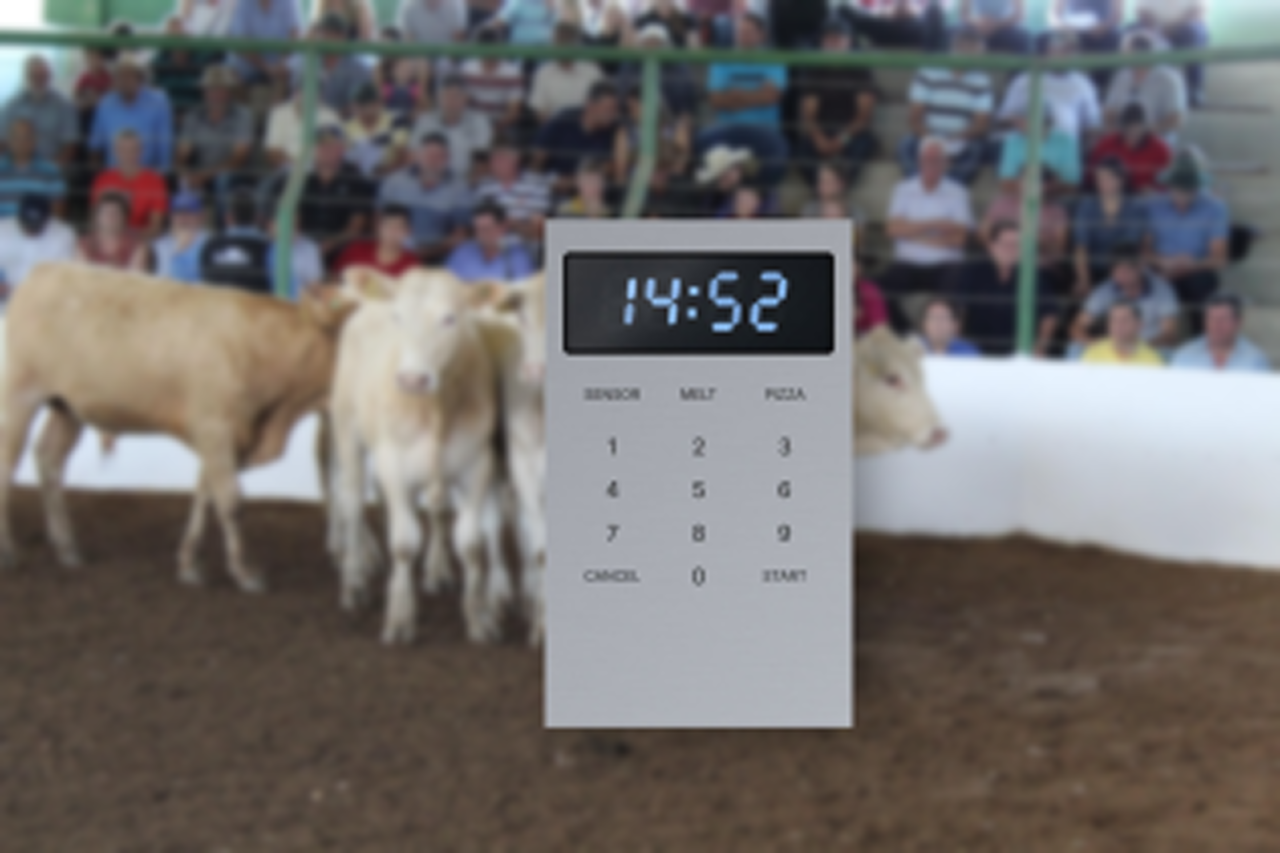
14 h 52 min
